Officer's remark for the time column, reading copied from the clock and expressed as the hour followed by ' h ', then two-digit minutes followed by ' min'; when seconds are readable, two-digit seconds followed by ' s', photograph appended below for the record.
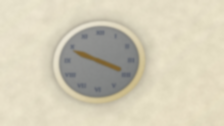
3 h 49 min
